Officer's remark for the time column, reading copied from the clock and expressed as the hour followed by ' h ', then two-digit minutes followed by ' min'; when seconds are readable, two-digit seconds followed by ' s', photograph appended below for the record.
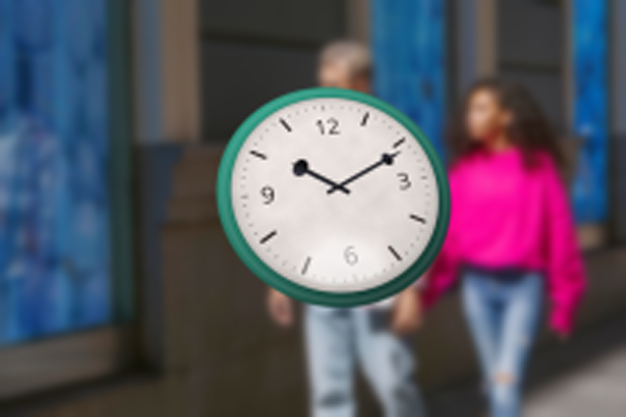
10 h 11 min
